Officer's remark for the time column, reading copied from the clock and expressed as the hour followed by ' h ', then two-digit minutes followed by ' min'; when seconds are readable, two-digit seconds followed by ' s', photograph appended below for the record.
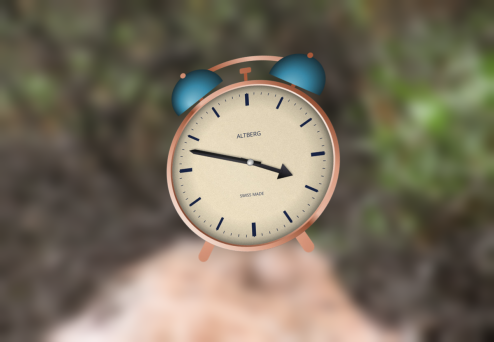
3 h 48 min
